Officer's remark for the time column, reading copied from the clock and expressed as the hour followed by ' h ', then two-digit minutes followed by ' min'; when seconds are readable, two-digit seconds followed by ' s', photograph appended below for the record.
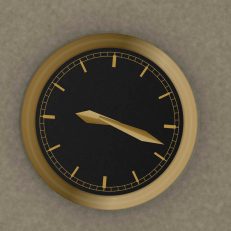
9 h 18 min
